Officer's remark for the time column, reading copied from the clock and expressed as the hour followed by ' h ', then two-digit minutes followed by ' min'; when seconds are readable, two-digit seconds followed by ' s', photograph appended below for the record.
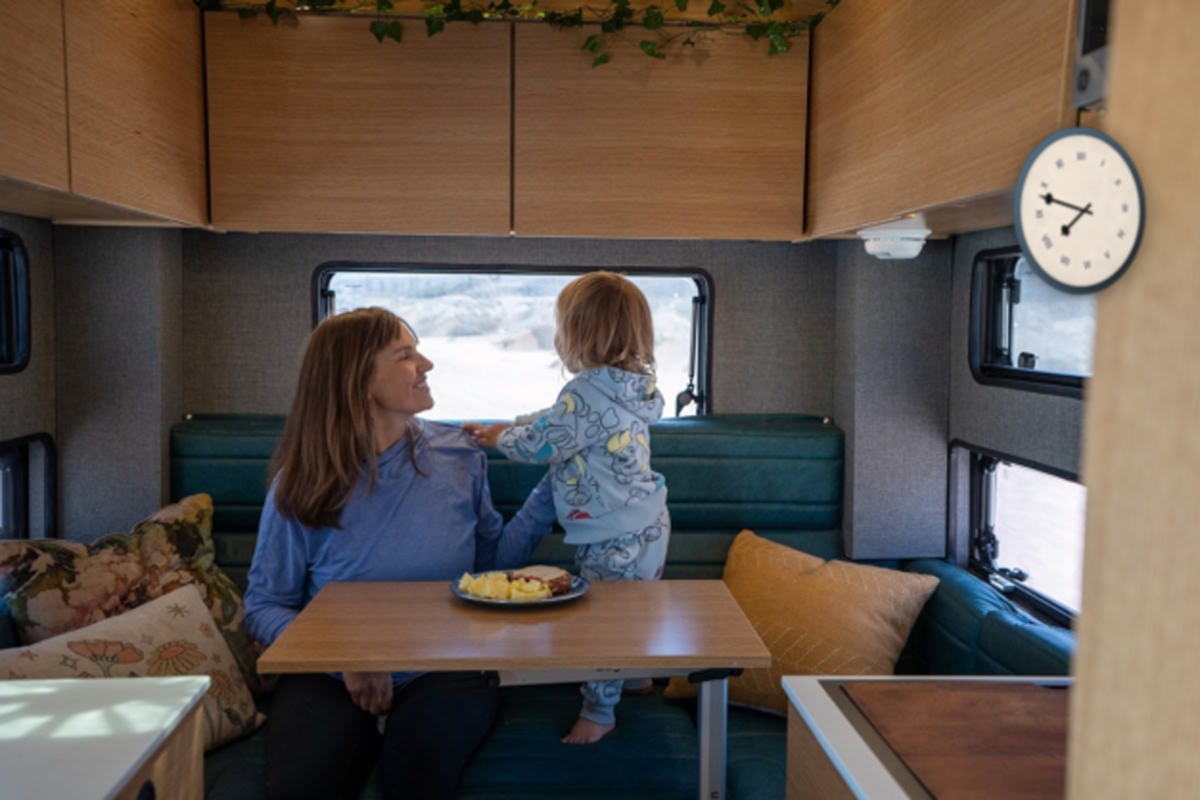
7 h 48 min
